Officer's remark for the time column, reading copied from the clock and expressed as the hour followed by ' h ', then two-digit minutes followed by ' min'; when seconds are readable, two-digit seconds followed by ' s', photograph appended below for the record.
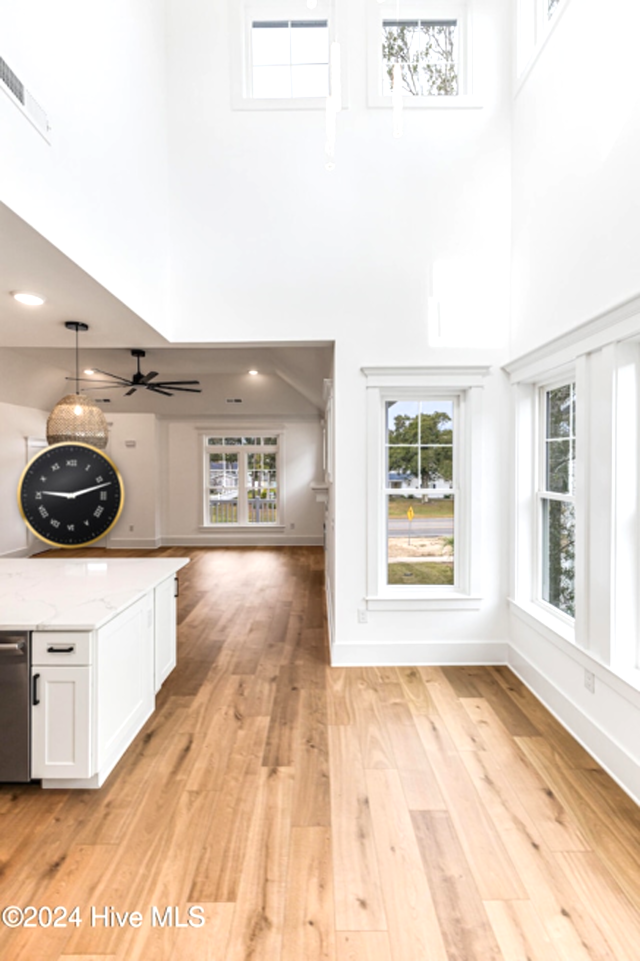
9 h 12 min
